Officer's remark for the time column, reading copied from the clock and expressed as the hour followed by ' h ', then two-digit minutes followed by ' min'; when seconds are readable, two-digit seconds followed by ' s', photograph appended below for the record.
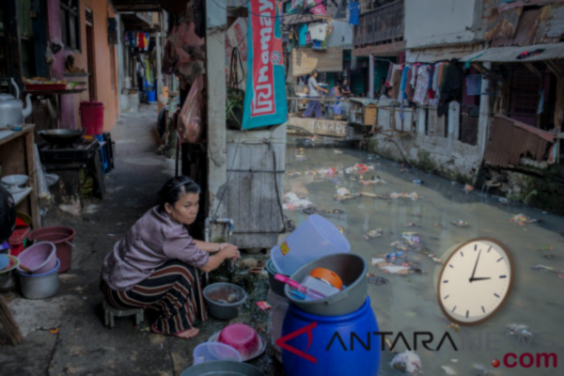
3 h 02 min
